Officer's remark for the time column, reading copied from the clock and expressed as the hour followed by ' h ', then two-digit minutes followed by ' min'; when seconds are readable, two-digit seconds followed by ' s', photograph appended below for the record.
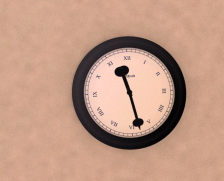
11 h 28 min
